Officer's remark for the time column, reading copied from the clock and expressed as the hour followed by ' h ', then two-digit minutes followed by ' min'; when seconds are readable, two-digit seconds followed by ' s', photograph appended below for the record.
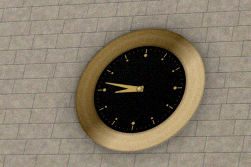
8 h 47 min
